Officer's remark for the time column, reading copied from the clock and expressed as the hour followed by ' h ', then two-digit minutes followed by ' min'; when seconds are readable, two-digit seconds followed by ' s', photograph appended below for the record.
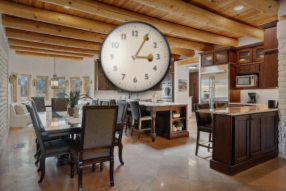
3 h 05 min
